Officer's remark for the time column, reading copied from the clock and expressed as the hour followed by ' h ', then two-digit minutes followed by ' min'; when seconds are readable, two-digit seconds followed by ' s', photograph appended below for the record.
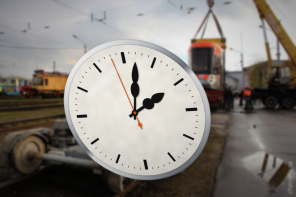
2 h 01 min 58 s
